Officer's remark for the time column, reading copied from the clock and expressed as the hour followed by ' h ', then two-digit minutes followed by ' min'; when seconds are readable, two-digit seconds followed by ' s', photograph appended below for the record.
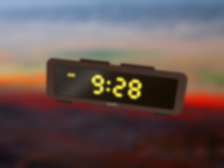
9 h 28 min
